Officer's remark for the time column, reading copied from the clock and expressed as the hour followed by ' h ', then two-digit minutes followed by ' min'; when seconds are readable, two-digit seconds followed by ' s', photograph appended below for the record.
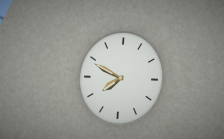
7 h 49 min
